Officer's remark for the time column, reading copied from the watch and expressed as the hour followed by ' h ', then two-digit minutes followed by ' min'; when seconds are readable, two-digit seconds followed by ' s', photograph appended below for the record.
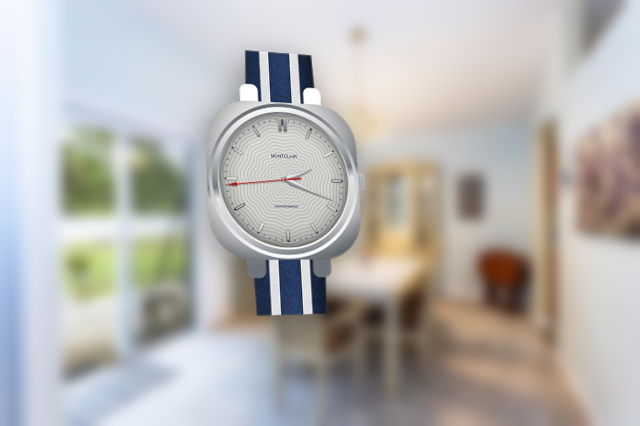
2 h 18 min 44 s
